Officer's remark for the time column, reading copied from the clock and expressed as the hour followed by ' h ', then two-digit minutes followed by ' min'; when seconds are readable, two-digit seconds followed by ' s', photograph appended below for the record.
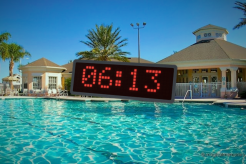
6 h 13 min
